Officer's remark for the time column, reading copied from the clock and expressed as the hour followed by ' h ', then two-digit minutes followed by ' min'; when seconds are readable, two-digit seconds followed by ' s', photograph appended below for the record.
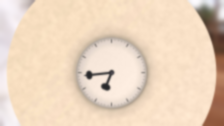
6 h 44 min
